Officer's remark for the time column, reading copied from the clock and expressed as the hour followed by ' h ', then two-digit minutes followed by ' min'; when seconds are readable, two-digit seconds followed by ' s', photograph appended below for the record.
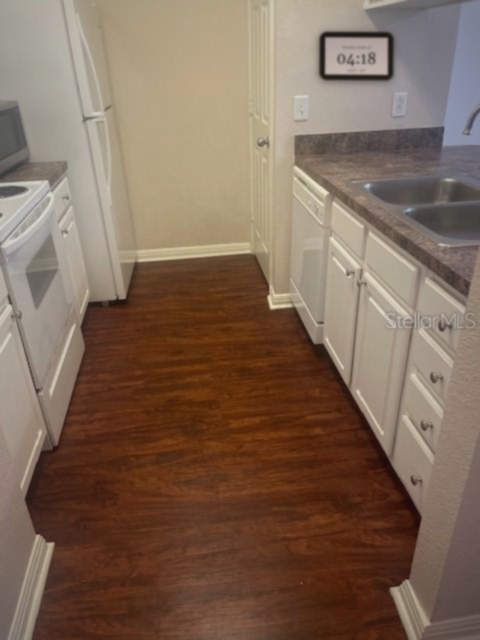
4 h 18 min
